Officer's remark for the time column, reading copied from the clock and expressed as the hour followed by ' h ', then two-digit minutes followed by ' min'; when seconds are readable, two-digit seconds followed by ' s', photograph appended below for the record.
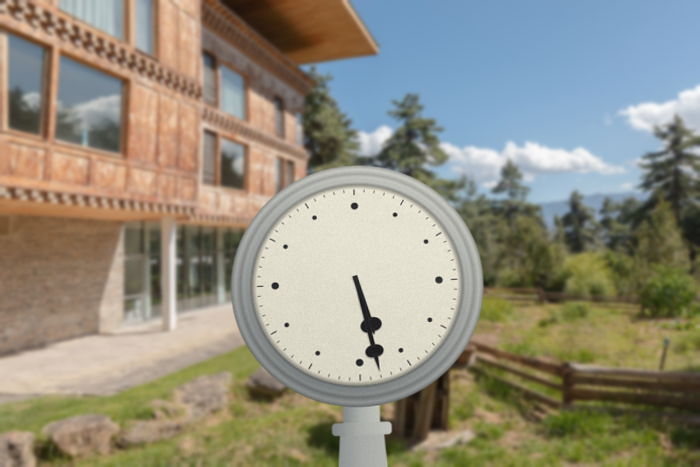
5 h 28 min
